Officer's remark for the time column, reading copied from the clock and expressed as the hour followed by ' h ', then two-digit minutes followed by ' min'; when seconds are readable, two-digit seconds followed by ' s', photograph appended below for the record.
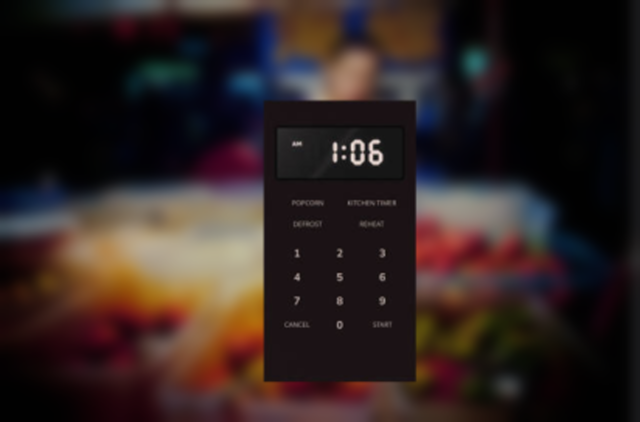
1 h 06 min
